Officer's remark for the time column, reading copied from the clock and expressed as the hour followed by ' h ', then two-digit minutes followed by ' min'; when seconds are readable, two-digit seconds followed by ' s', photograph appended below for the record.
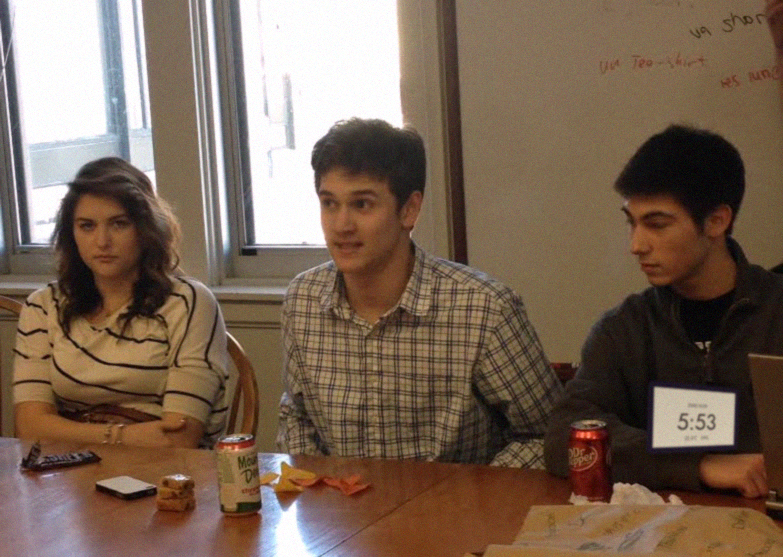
5 h 53 min
